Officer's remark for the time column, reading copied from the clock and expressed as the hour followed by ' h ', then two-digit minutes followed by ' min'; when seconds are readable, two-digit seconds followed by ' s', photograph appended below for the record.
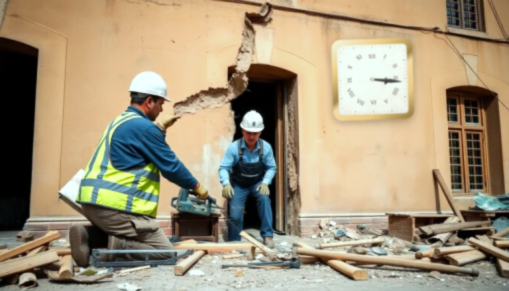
3 h 16 min
